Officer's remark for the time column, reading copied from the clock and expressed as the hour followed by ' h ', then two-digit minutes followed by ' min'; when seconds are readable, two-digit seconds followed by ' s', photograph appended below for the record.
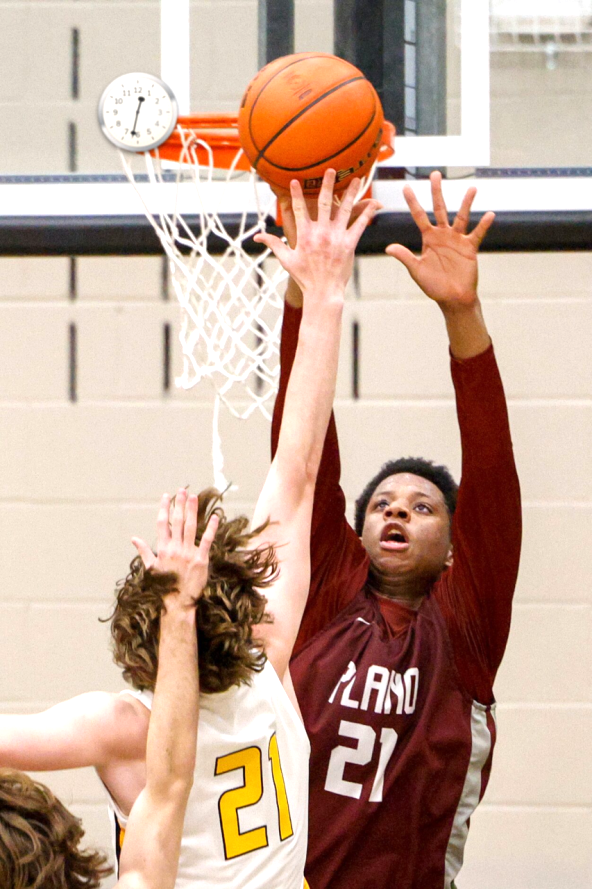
12 h 32 min
